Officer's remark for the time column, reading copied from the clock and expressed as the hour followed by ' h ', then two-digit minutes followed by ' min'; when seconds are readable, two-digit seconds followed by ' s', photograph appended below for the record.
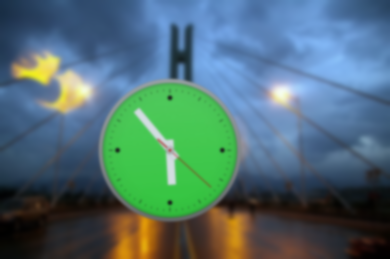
5 h 53 min 22 s
